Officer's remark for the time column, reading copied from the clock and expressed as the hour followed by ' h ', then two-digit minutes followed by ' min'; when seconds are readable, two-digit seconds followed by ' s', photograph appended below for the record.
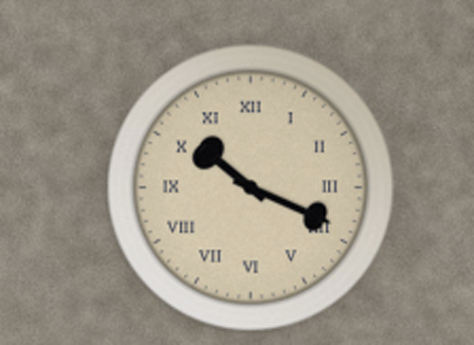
10 h 19 min
